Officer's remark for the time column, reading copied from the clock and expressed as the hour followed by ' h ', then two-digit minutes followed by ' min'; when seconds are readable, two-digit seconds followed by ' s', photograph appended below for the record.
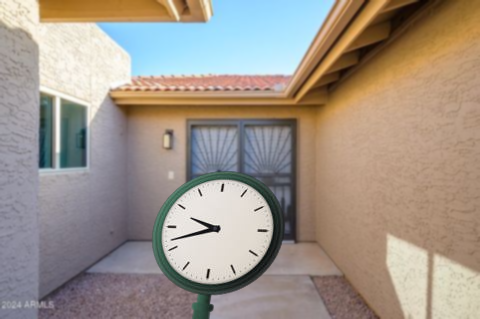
9 h 42 min
